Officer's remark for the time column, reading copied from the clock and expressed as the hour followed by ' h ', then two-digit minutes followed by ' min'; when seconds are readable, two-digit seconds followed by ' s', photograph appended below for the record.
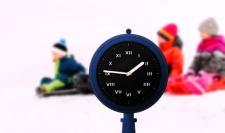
1 h 46 min
